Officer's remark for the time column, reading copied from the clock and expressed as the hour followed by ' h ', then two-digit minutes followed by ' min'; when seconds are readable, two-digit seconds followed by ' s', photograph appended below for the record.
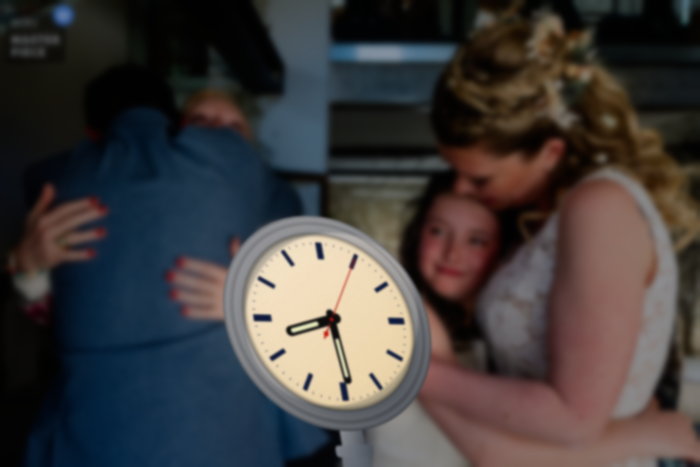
8 h 29 min 05 s
